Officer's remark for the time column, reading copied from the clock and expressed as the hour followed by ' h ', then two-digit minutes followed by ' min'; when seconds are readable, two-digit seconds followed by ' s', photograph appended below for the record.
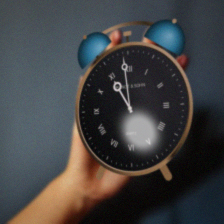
10 h 59 min
